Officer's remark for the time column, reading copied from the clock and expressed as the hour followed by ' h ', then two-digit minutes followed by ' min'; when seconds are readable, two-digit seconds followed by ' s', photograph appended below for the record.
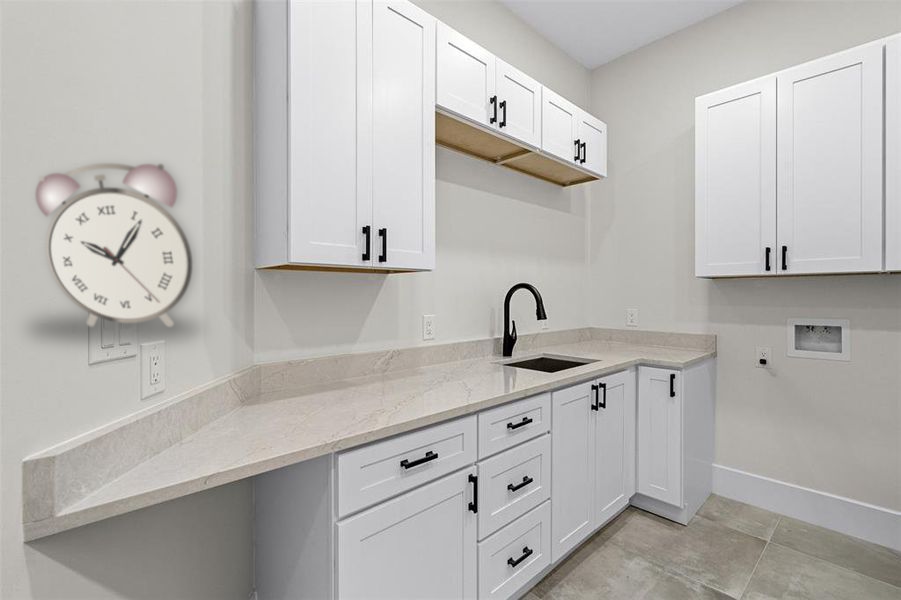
10 h 06 min 24 s
